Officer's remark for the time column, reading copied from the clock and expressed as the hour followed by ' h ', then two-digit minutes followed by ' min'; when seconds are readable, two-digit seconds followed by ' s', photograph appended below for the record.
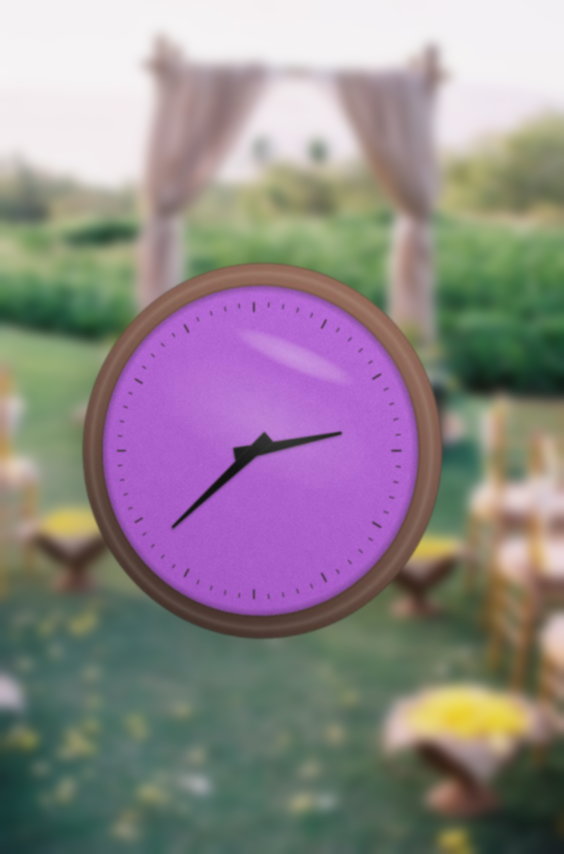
2 h 38 min
